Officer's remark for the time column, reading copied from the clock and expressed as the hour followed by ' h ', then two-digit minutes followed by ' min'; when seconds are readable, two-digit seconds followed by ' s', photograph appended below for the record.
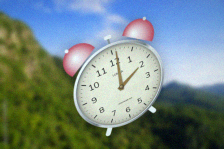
2 h 01 min
